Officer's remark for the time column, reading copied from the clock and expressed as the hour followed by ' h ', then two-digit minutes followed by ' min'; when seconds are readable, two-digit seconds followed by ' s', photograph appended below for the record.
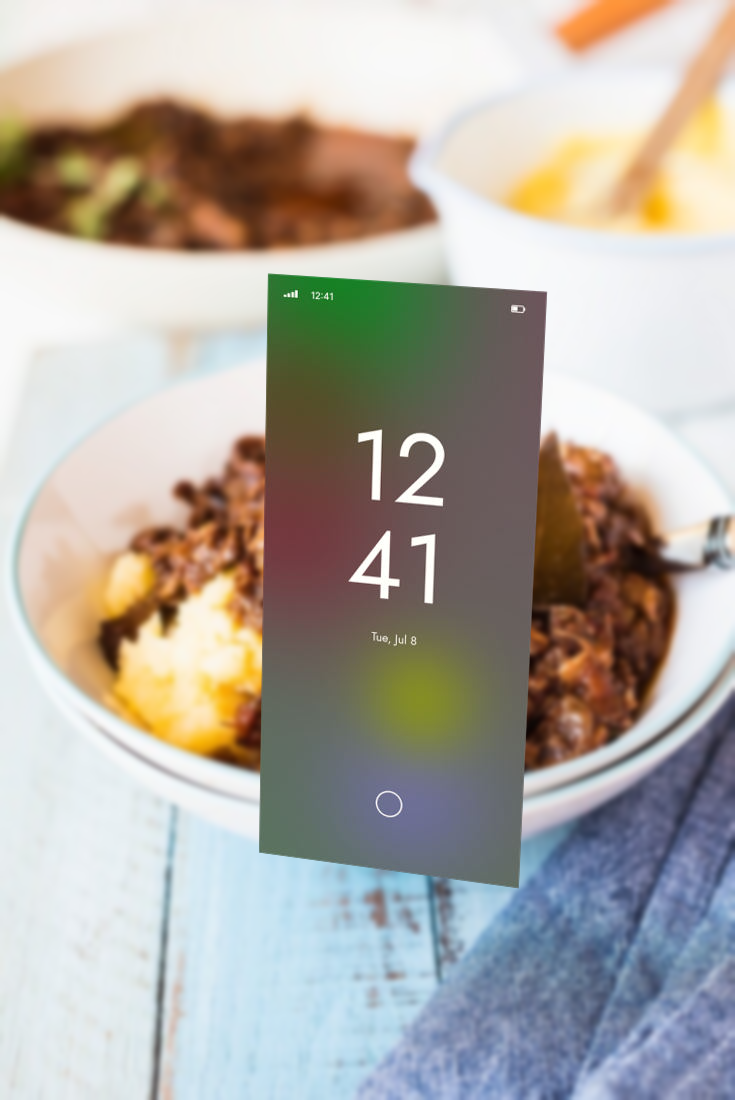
12 h 41 min
